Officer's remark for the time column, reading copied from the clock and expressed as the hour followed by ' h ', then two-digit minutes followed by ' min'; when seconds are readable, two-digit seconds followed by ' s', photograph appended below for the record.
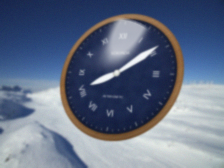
8 h 09 min
